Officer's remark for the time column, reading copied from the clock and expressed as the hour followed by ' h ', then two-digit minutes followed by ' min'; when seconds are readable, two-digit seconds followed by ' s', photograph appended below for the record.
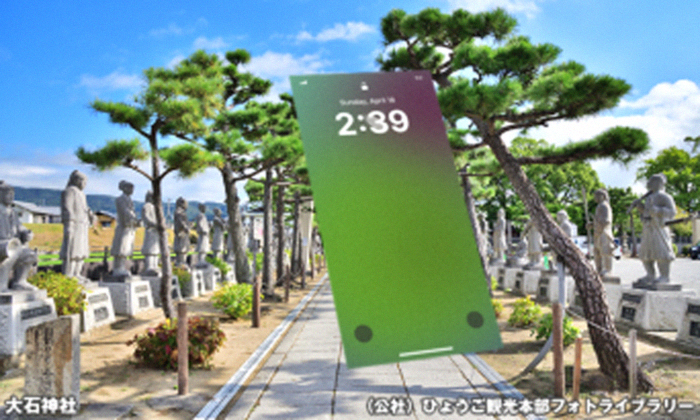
2 h 39 min
